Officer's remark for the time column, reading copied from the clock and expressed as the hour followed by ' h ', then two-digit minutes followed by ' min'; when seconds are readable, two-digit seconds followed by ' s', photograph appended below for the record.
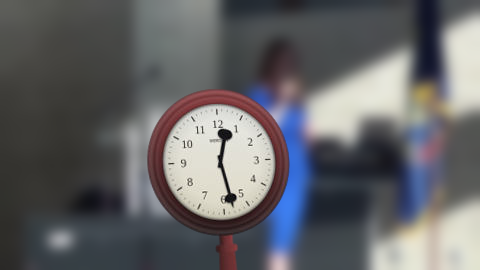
12 h 28 min
